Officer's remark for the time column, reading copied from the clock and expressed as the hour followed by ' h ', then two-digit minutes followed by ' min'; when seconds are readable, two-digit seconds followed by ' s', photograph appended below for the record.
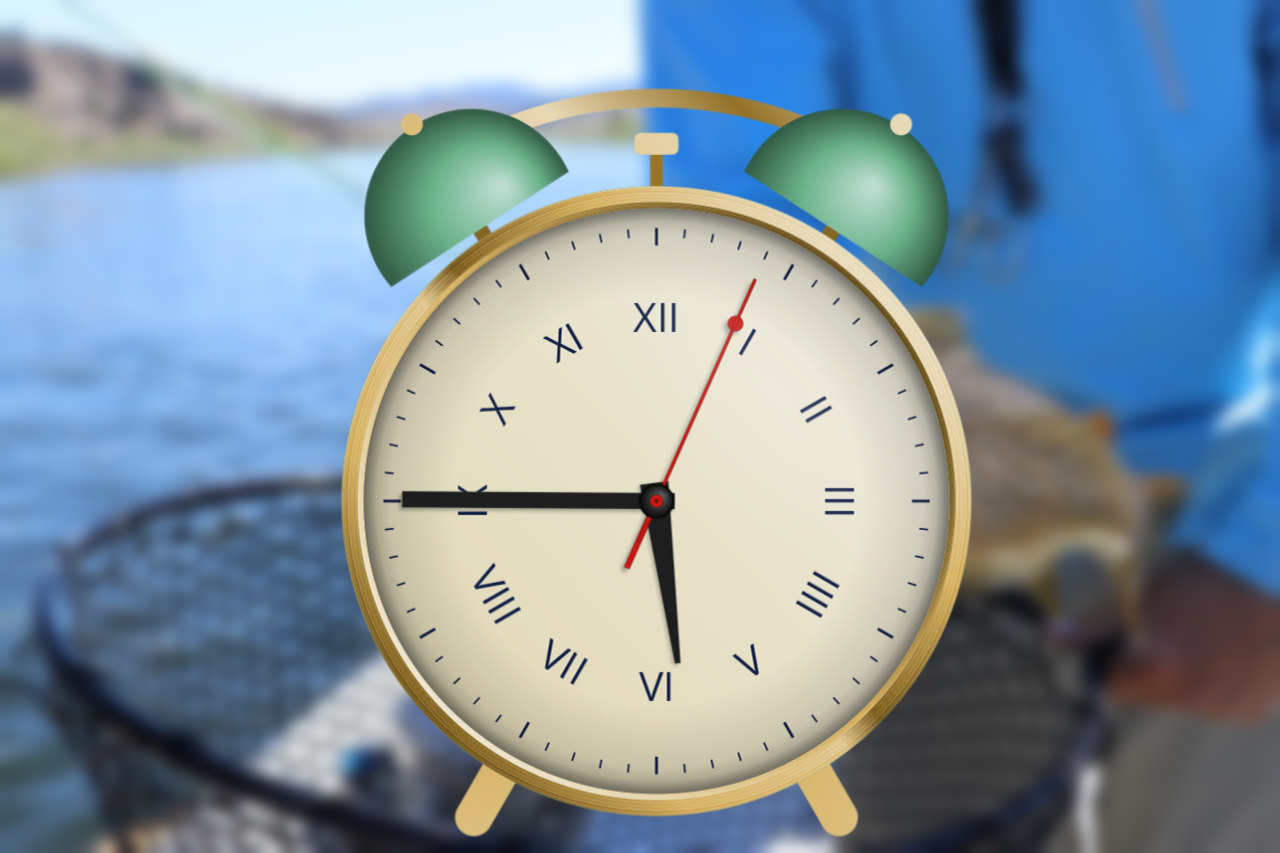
5 h 45 min 04 s
